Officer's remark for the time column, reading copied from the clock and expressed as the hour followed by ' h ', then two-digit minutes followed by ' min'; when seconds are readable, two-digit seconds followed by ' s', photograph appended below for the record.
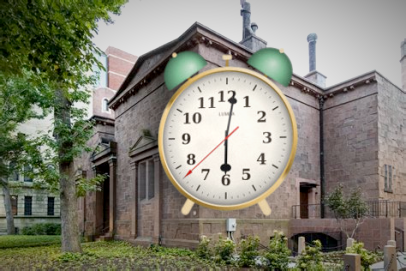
6 h 01 min 38 s
